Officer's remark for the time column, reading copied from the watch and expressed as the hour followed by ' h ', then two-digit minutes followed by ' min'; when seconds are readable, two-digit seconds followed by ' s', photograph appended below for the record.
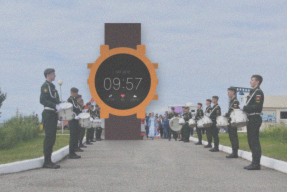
9 h 57 min
